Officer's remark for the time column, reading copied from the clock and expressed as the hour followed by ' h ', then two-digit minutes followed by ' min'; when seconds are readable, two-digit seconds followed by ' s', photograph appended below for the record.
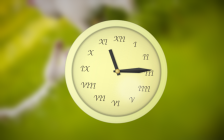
11 h 14 min
